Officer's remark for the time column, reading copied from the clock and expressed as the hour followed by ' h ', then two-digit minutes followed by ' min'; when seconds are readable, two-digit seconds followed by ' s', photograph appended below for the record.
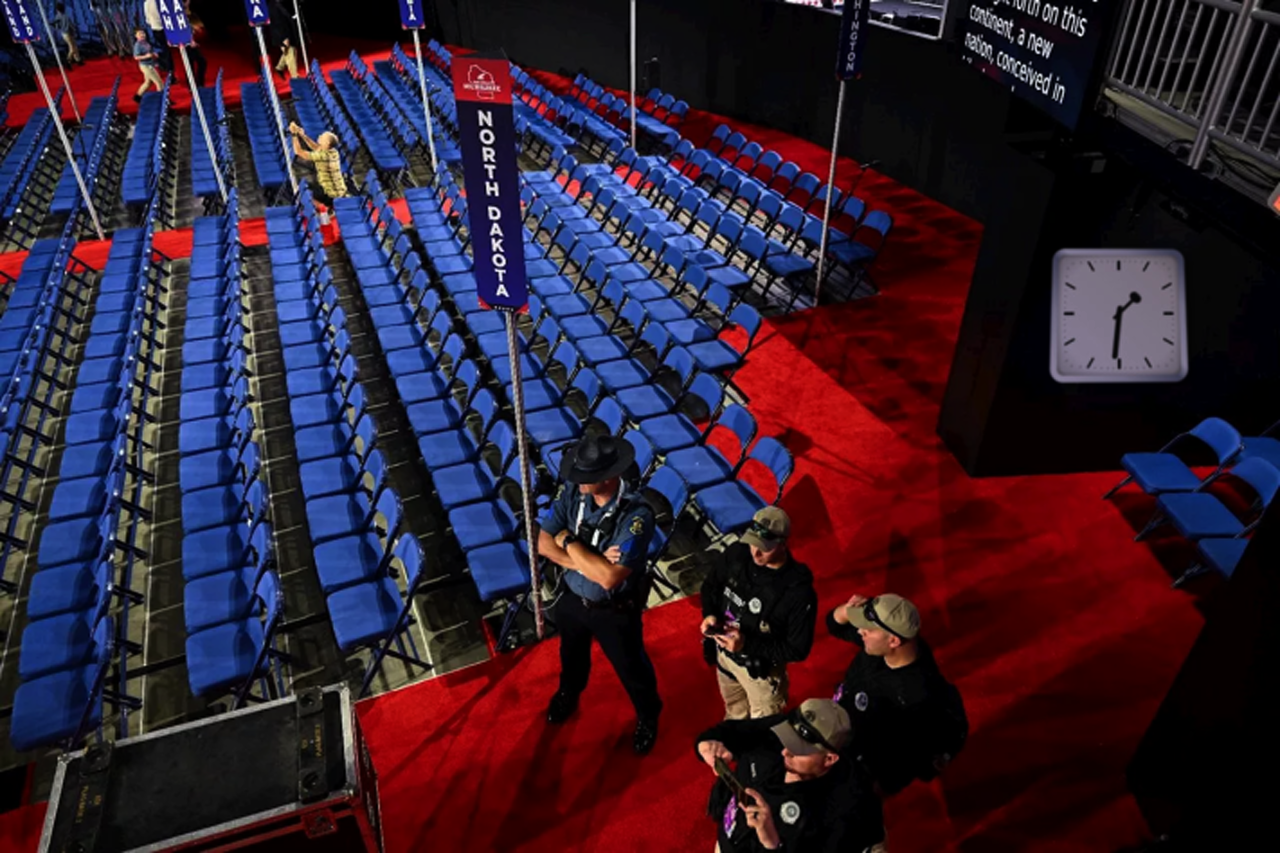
1 h 31 min
